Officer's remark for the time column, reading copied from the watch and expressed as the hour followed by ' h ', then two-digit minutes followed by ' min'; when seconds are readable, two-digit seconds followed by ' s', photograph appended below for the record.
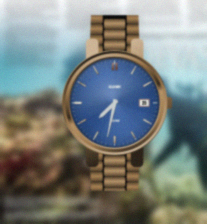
7 h 32 min
